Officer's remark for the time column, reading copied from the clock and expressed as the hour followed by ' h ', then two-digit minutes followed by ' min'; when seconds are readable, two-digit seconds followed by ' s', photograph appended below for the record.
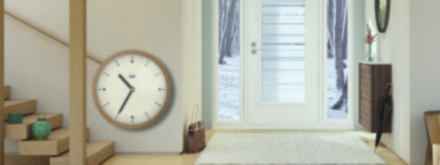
10 h 35 min
